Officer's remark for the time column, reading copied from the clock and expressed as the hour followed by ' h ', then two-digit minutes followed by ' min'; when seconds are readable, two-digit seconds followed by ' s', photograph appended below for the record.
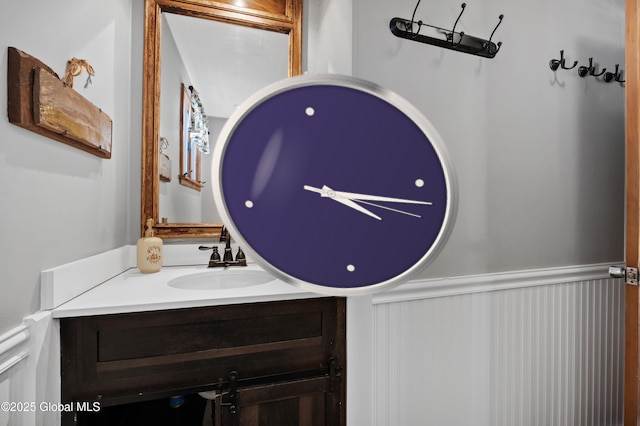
4 h 17 min 19 s
